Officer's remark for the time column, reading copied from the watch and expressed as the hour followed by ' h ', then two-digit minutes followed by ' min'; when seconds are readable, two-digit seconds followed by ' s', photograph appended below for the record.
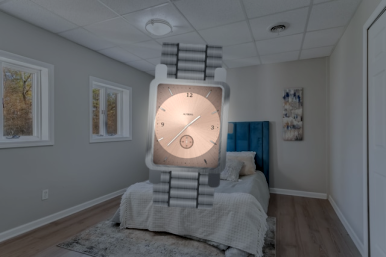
1 h 37 min
